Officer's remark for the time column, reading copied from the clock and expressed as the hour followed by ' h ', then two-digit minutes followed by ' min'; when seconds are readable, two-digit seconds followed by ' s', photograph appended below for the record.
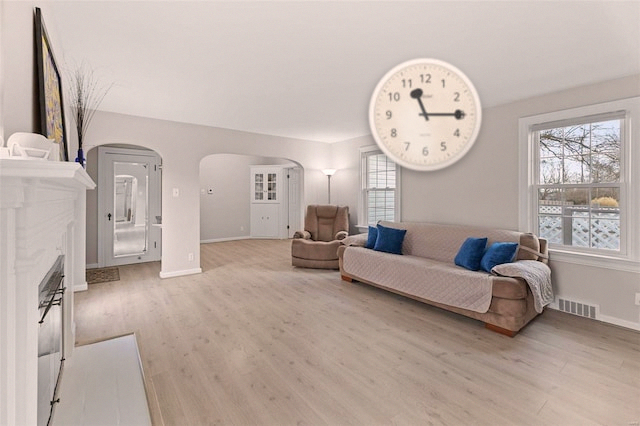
11 h 15 min
